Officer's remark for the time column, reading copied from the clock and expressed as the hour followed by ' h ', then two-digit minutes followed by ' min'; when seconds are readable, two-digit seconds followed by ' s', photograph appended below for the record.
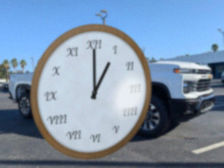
1 h 00 min
